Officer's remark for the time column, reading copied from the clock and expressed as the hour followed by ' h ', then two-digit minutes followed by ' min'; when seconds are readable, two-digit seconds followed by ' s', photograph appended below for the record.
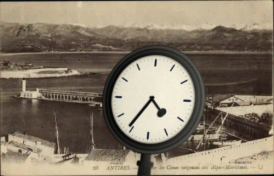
4 h 36 min
